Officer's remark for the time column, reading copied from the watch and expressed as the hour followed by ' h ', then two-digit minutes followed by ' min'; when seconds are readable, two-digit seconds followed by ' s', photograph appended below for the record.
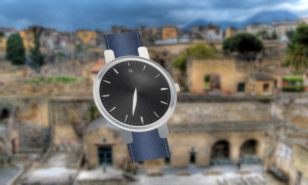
6 h 33 min
